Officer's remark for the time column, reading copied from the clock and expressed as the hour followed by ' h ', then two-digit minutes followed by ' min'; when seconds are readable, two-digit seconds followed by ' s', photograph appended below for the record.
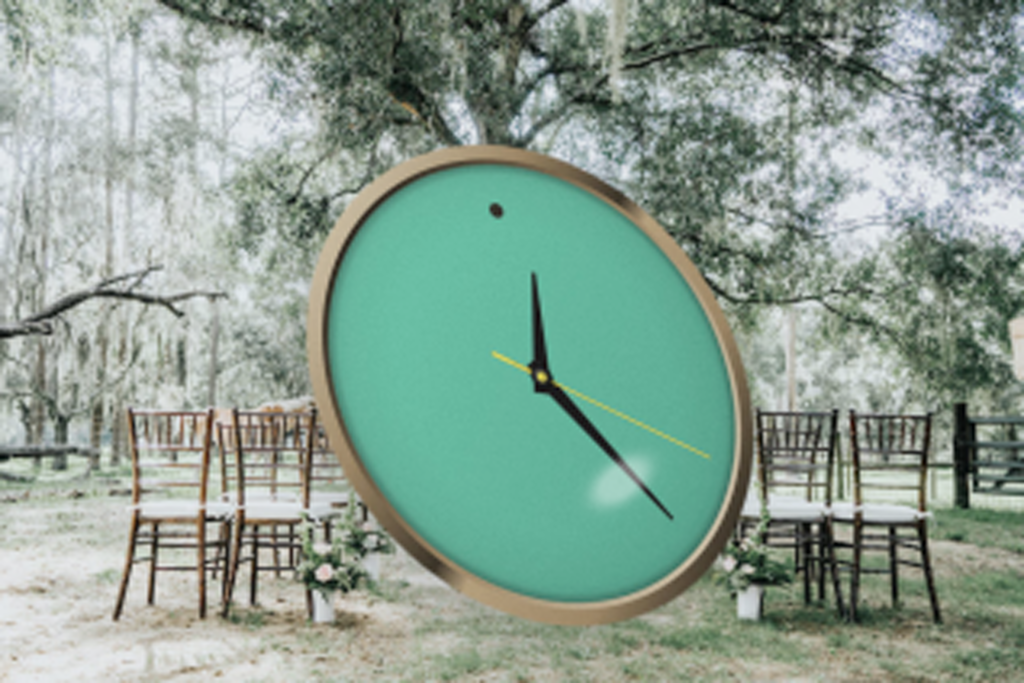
12 h 24 min 20 s
